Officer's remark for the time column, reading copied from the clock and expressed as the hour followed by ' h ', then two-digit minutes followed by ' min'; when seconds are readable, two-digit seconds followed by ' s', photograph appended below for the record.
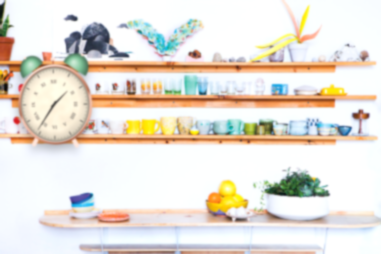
1 h 36 min
